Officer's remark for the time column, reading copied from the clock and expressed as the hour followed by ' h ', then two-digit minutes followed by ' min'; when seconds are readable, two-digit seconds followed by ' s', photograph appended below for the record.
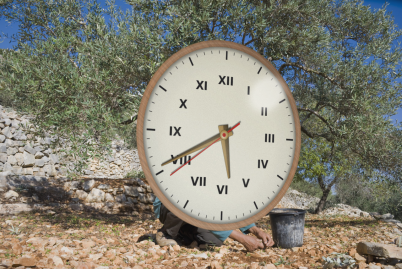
5 h 40 min 39 s
